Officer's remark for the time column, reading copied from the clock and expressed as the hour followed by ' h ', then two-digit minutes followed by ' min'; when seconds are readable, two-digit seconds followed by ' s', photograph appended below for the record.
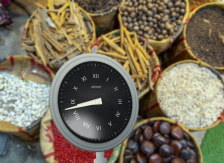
8 h 43 min
